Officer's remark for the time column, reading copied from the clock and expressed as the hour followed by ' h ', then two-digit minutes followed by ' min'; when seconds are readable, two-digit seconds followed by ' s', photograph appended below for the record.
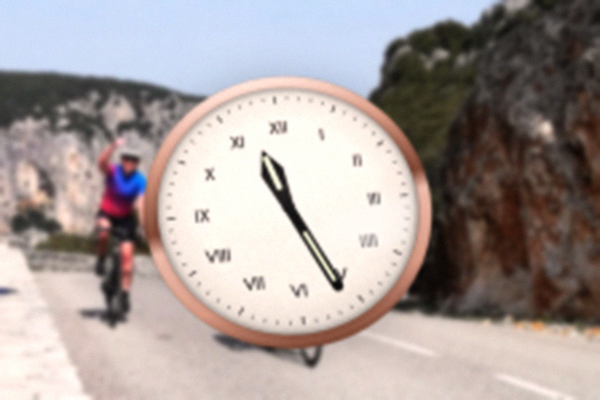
11 h 26 min
